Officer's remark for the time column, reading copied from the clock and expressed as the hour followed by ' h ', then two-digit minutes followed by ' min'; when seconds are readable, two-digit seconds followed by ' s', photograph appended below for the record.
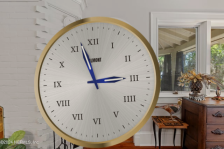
2 h 57 min
